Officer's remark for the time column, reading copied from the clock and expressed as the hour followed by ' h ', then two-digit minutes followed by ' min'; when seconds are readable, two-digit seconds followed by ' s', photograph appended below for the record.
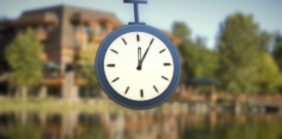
12 h 05 min
